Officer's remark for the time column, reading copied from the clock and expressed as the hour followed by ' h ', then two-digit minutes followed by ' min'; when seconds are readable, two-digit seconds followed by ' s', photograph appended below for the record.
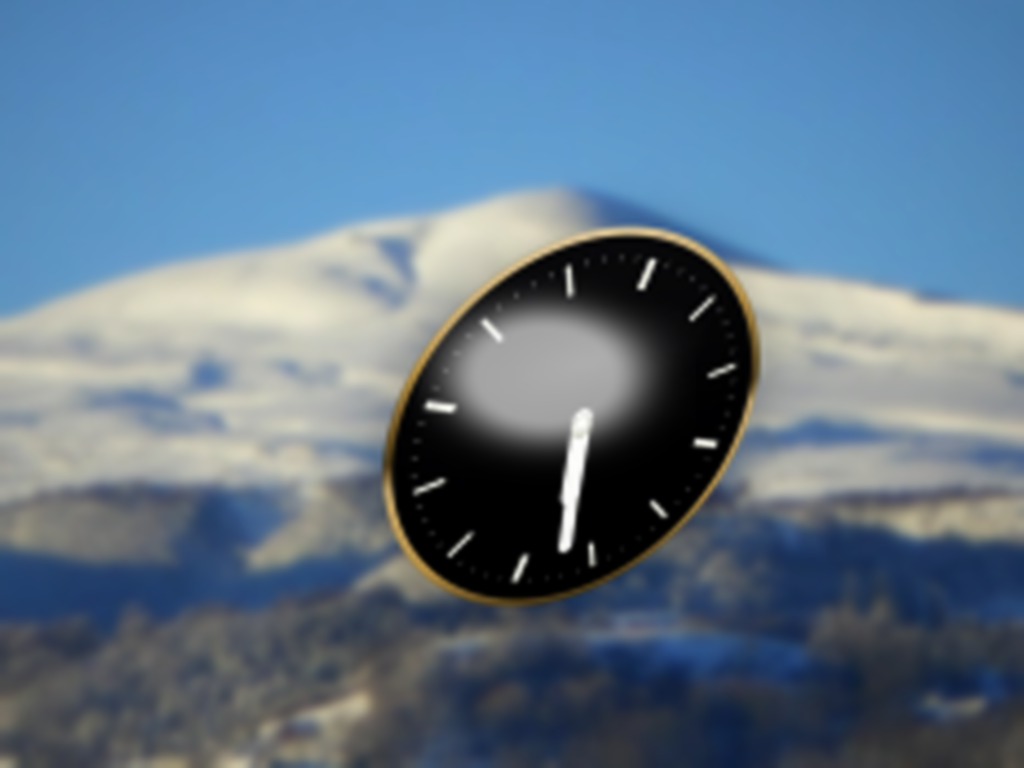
5 h 27 min
